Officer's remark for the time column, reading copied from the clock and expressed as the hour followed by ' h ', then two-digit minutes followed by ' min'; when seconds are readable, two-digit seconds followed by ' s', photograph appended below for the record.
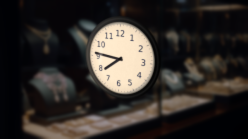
7 h 46 min
